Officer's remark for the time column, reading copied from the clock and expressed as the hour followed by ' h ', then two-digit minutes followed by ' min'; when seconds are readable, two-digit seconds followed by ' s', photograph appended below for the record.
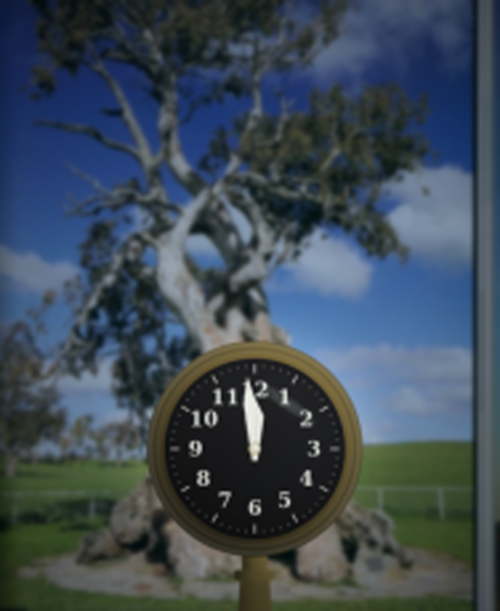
11 h 59 min
